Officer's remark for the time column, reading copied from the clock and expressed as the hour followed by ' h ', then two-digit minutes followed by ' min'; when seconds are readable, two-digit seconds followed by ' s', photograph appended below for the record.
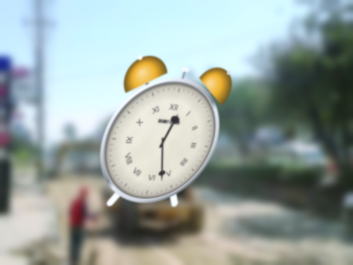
12 h 27 min
